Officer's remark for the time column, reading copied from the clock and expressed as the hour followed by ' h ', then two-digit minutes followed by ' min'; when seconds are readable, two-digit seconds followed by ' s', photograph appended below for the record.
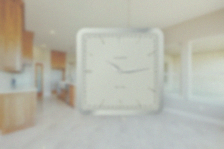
10 h 14 min
